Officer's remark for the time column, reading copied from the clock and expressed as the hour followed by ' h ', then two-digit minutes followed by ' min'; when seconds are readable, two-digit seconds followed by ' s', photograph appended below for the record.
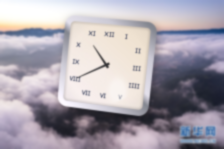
10 h 40 min
